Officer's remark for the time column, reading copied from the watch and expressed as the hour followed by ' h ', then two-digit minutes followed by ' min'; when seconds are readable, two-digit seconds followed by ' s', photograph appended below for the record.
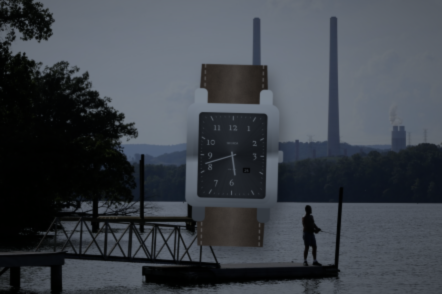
5 h 42 min
